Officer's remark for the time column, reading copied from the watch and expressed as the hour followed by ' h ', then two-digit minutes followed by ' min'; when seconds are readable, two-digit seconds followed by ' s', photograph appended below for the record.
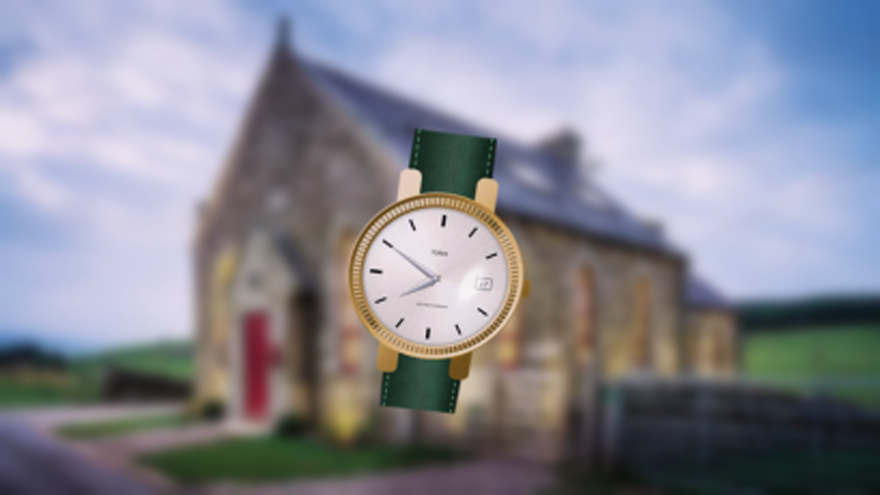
7 h 50 min
